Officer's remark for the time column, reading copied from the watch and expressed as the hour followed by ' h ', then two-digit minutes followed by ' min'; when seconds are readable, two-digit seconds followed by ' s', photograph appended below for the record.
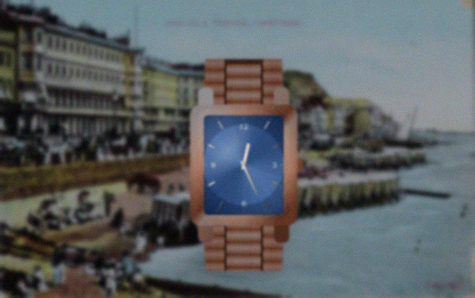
12 h 26 min
